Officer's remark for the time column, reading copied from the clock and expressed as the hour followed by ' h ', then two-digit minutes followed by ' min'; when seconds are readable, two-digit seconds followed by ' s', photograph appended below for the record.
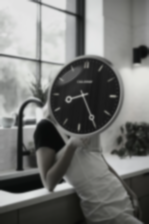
8 h 25 min
